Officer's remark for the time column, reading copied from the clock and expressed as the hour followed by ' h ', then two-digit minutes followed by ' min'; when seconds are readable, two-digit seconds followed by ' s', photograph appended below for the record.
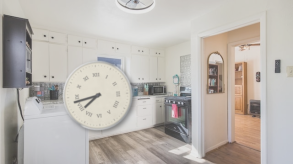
7 h 43 min
